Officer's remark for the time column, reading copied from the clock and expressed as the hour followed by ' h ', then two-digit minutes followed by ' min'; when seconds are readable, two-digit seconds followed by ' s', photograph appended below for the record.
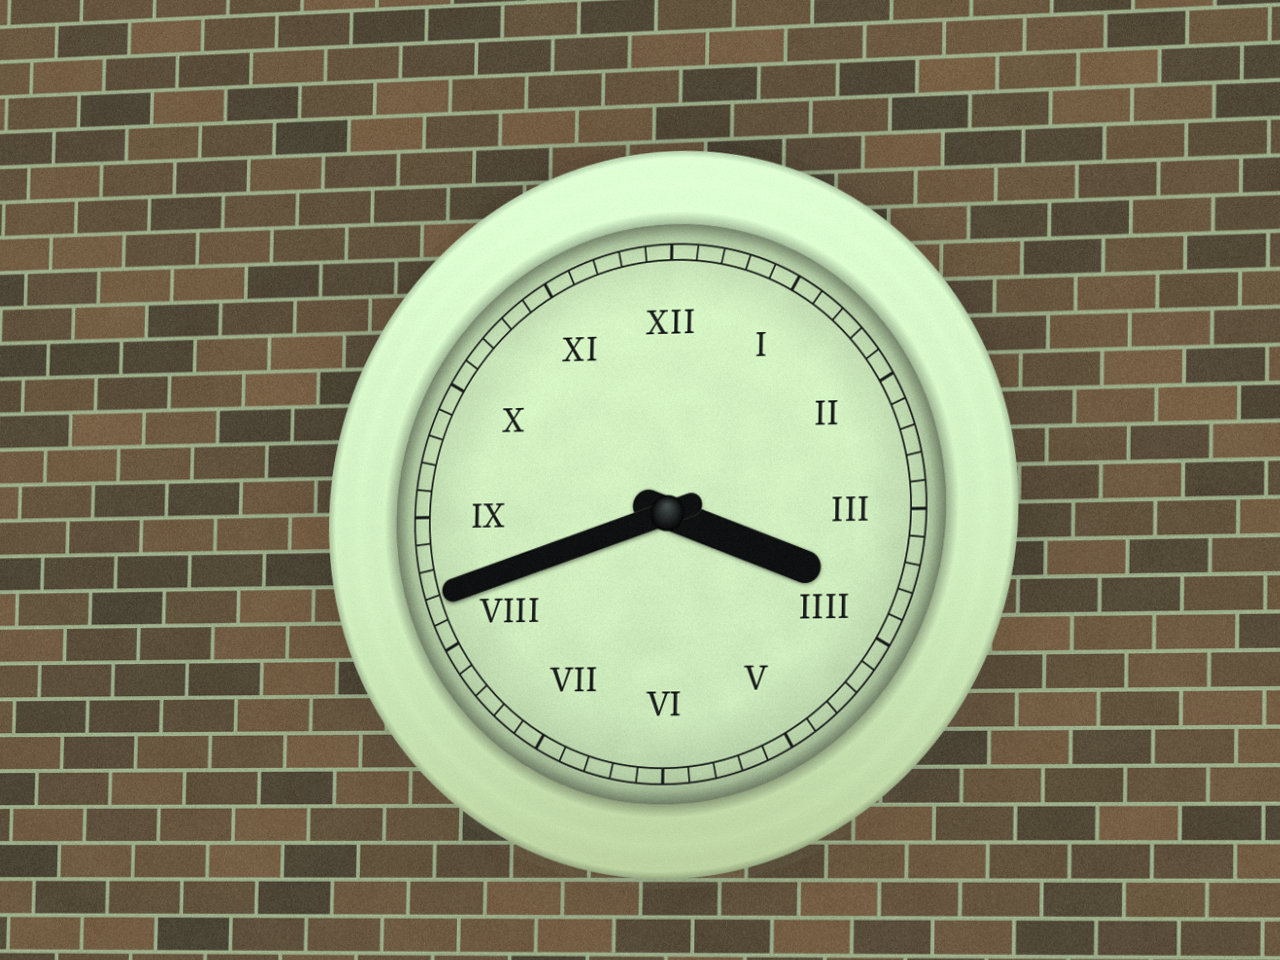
3 h 42 min
